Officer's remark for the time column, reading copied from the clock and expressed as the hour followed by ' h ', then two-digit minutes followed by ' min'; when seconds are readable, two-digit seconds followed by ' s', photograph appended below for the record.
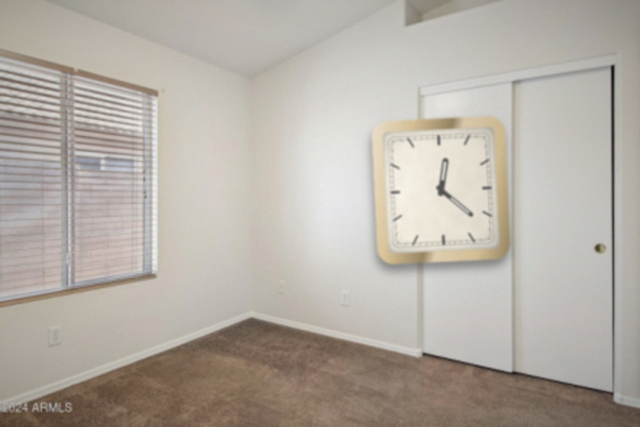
12 h 22 min
